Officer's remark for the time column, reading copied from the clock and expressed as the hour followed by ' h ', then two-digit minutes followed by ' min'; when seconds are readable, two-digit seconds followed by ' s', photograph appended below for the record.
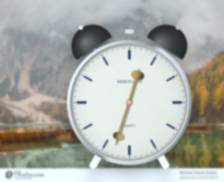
12 h 33 min
